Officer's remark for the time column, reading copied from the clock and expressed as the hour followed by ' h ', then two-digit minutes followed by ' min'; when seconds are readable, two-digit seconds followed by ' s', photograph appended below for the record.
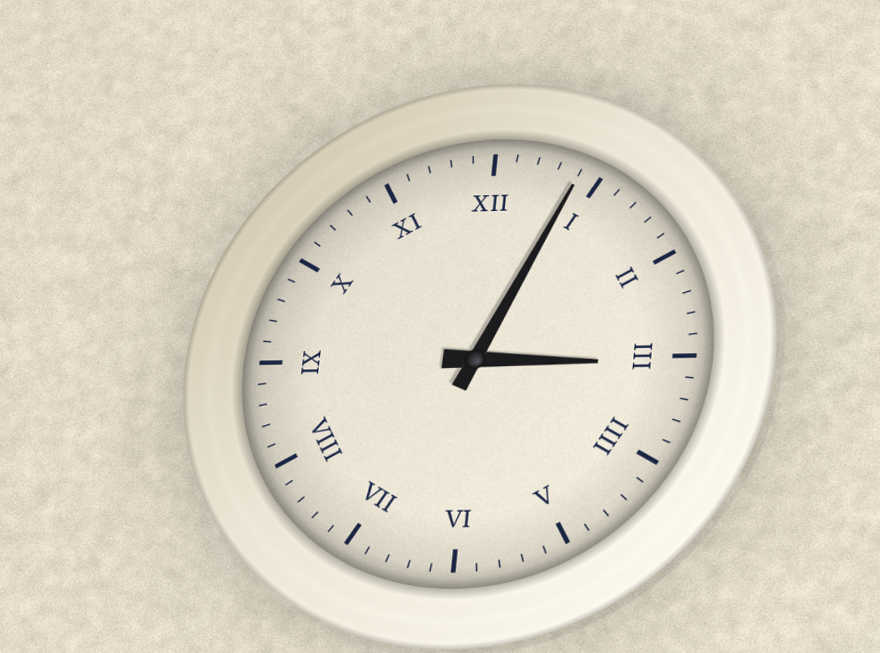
3 h 04 min
